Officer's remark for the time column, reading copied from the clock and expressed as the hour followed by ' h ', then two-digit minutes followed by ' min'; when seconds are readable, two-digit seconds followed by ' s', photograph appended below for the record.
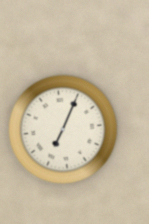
7 h 05 min
